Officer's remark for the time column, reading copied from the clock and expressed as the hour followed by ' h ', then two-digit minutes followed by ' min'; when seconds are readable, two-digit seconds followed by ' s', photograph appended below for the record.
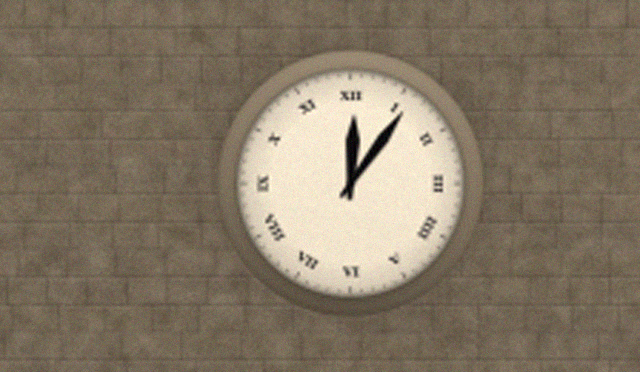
12 h 06 min
